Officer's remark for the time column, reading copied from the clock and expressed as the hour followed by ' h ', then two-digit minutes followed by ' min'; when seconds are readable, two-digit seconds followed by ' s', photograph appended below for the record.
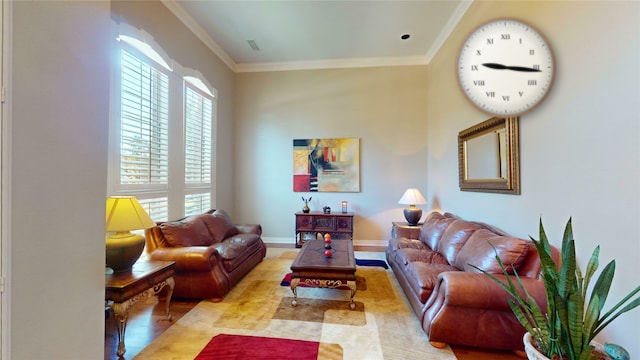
9 h 16 min
